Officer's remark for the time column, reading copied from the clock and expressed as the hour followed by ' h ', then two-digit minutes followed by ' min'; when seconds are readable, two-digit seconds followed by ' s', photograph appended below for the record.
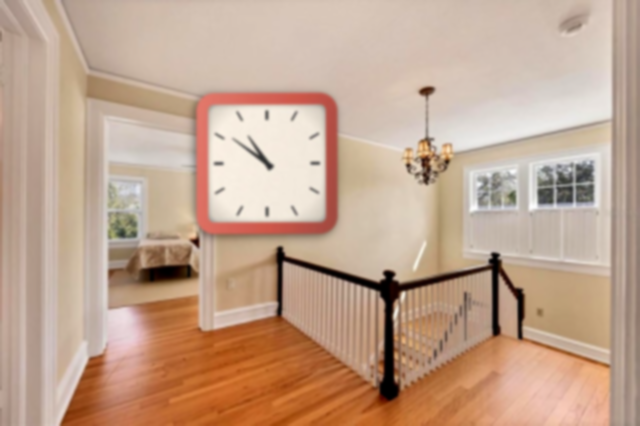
10 h 51 min
